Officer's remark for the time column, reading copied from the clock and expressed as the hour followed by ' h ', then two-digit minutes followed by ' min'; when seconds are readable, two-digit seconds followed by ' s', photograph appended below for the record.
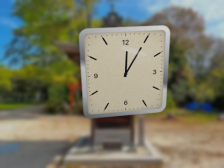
12 h 05 min
